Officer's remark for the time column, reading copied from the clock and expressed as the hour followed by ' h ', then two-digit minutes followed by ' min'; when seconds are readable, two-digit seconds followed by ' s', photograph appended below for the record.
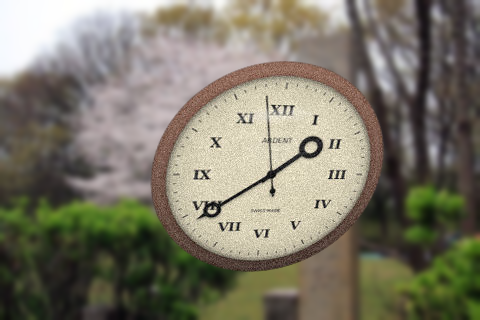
1 h 38 min 58 s
